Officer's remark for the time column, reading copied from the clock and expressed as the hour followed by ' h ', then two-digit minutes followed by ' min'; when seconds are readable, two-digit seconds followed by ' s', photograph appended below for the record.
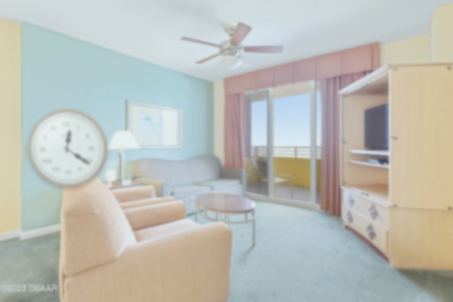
12 h 21 min
